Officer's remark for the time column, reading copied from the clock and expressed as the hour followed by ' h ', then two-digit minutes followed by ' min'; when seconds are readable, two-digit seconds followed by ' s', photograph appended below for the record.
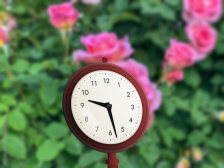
9 h 28 min
